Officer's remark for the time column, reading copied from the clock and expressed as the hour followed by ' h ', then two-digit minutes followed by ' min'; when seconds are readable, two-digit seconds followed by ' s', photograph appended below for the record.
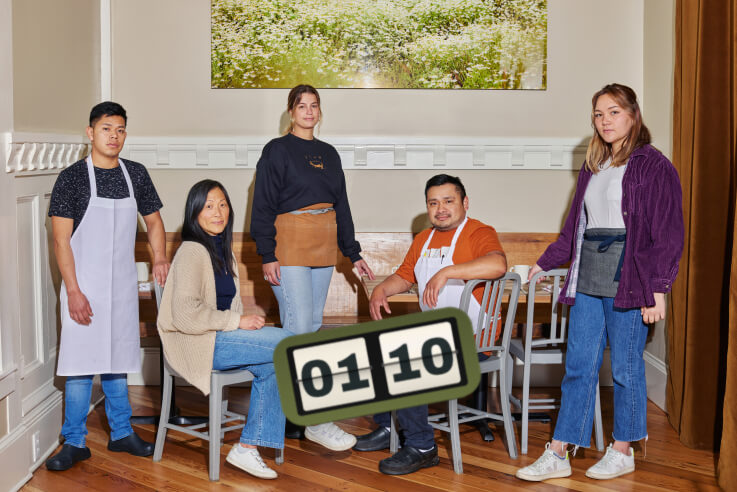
1 h 10 min
